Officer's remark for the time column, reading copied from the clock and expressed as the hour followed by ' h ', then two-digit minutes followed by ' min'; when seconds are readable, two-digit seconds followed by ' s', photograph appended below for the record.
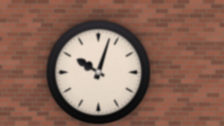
10 h 03 min
